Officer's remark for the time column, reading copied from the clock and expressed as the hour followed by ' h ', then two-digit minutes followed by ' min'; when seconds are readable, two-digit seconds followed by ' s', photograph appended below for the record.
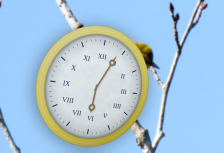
6 h 04 min
